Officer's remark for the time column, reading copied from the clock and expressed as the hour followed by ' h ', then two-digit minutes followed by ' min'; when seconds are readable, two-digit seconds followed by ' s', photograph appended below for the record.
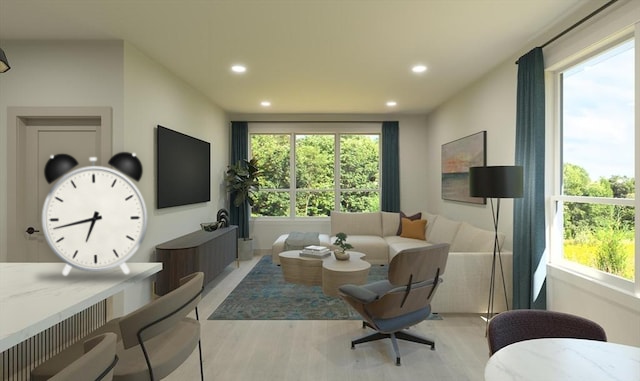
6 h 43 min
